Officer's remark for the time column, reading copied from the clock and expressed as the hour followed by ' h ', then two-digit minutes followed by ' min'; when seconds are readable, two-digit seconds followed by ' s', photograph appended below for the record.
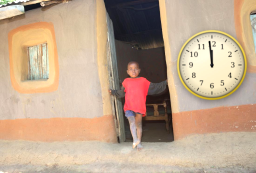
11 h 59 min
